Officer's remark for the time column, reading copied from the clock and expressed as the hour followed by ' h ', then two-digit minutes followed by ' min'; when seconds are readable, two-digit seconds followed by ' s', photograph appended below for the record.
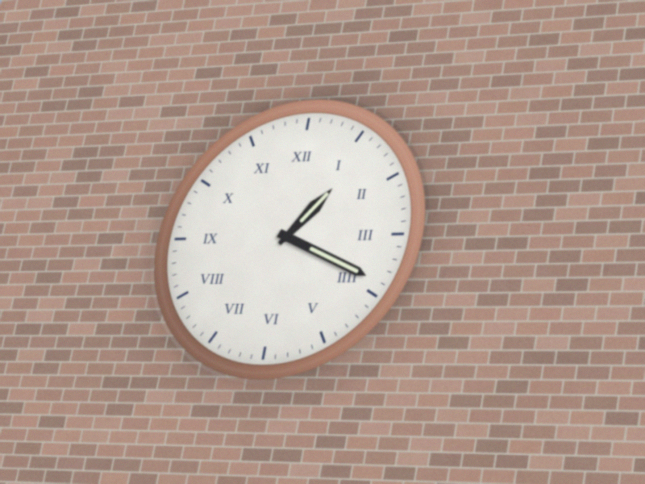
1 h 19 min
